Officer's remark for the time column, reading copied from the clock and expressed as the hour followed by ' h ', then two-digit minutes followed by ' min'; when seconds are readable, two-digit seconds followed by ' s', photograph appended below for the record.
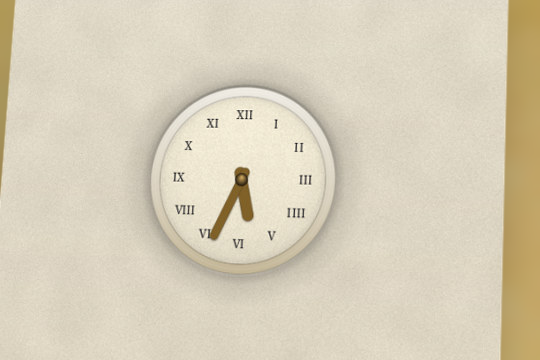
5 h 34 min
